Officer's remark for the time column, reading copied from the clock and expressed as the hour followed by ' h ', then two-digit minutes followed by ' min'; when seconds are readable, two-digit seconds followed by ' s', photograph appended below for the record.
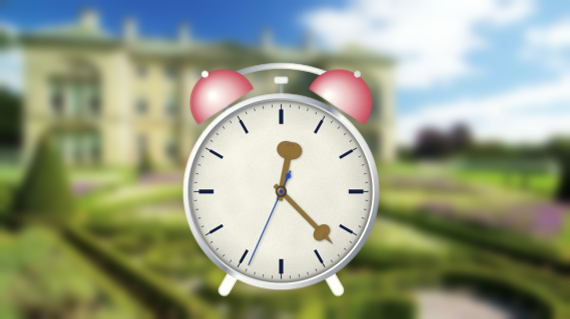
12 h 22 min 34 s
